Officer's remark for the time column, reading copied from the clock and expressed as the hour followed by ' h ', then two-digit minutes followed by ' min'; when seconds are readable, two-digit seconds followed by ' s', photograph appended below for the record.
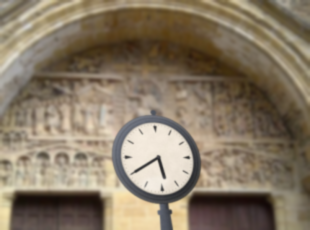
5 h 40 min
